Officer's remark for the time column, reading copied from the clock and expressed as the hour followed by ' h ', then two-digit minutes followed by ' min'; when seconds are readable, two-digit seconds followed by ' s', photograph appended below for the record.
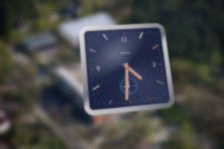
4 h 31 min
